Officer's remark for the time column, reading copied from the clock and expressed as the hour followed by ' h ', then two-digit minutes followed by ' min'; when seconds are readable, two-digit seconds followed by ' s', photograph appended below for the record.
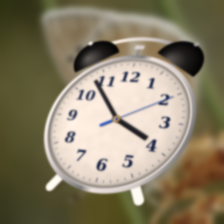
3 h 53 min 10 s
